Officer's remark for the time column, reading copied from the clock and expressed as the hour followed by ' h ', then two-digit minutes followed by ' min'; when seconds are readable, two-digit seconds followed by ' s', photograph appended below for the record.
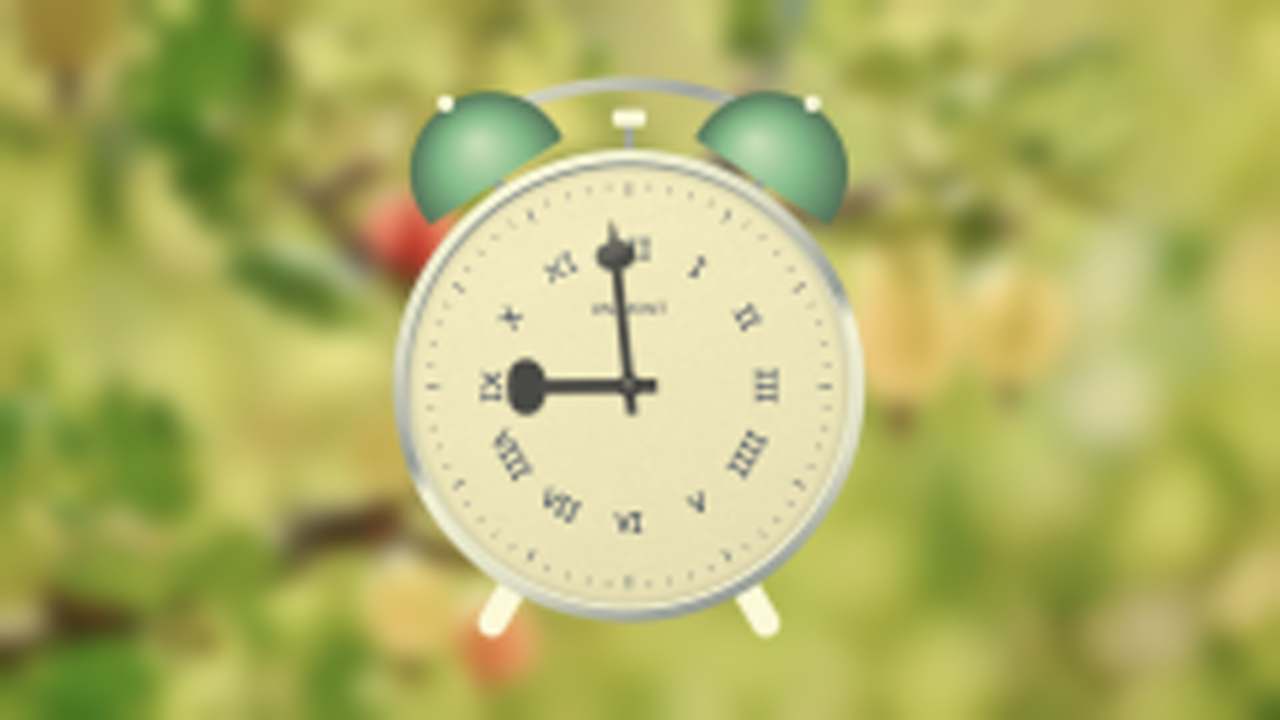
8 h 59 min
